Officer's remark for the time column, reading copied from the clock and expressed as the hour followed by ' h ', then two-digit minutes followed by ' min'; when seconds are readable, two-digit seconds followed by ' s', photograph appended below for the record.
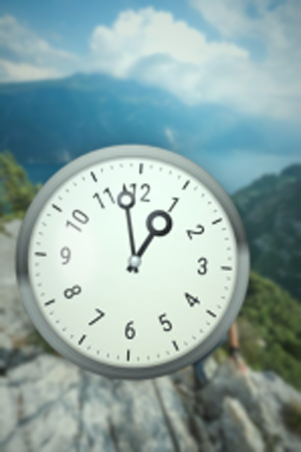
12 h 58 min
